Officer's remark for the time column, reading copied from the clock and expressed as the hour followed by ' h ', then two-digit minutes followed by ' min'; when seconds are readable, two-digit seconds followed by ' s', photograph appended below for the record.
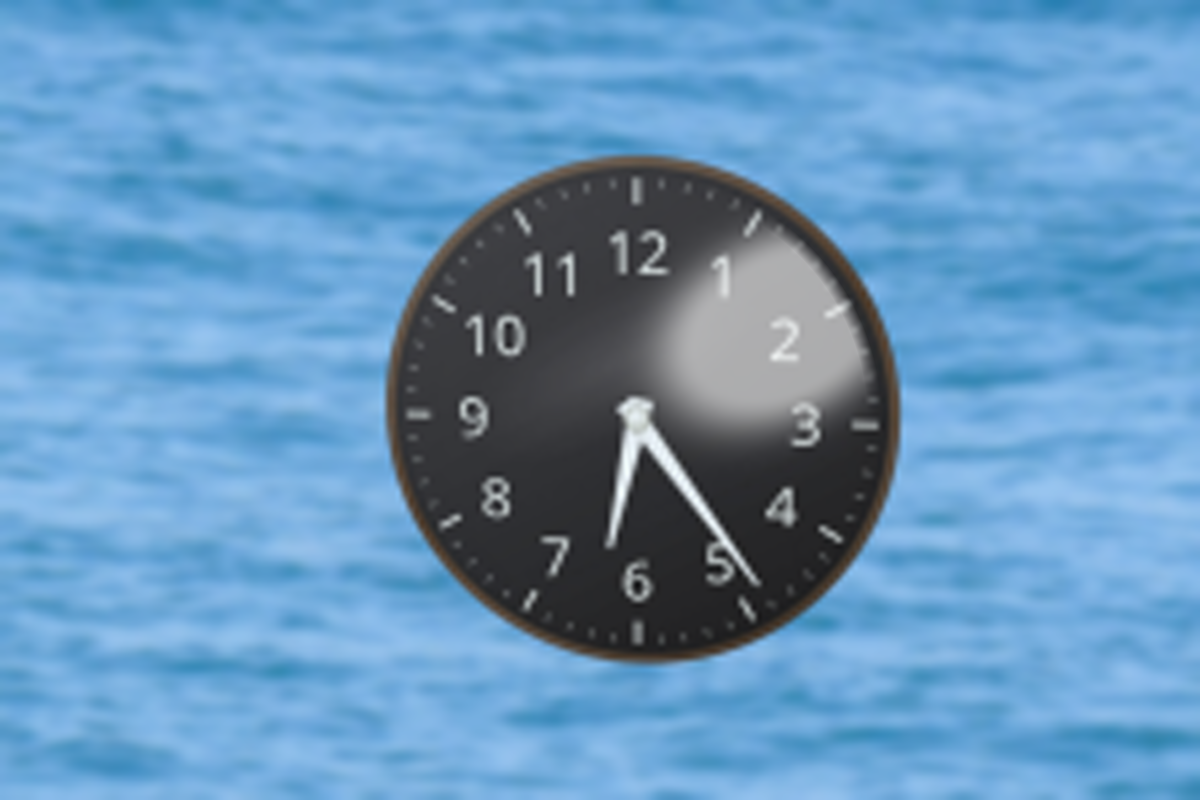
6 h 24 min
